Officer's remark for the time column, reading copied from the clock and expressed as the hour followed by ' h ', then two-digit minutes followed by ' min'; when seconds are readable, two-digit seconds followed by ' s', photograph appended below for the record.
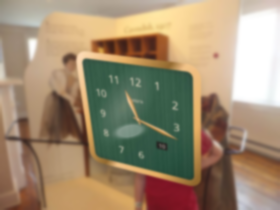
11 h 18 min
